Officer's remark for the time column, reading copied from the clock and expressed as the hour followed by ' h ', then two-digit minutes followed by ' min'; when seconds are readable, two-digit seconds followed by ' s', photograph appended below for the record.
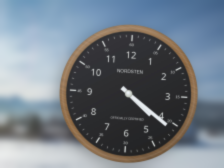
4 h 21 min
